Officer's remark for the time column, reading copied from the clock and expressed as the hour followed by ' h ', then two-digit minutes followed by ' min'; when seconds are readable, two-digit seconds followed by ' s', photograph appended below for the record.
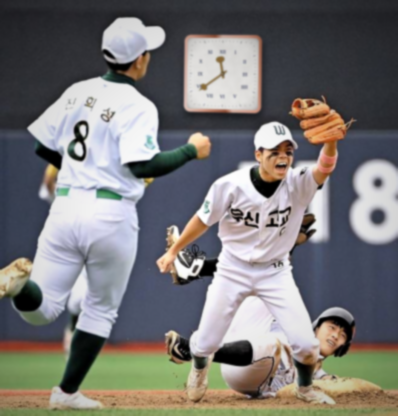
11 h 39 min
